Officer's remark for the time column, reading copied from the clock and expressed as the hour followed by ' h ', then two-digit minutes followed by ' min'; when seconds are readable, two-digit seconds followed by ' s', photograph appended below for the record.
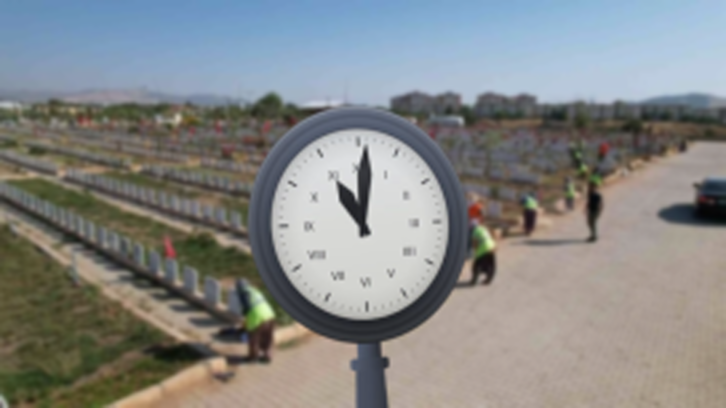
11 h 01 min
